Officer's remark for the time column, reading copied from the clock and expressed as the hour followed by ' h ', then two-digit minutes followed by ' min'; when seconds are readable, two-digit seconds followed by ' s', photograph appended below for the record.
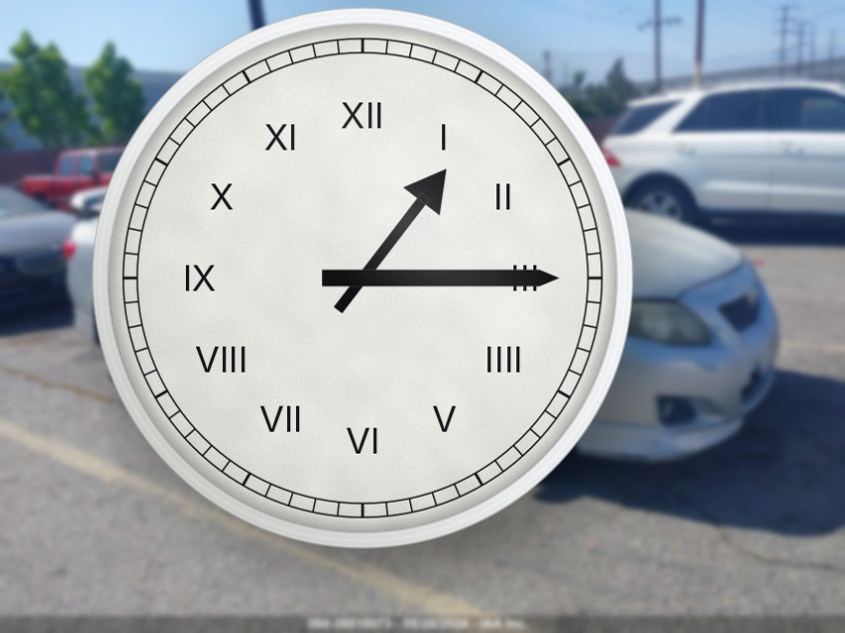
1 h 15 min
